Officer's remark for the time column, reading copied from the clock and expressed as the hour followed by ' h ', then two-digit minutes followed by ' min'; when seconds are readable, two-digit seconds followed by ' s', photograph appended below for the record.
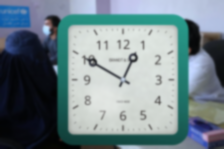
12 h 50 min
